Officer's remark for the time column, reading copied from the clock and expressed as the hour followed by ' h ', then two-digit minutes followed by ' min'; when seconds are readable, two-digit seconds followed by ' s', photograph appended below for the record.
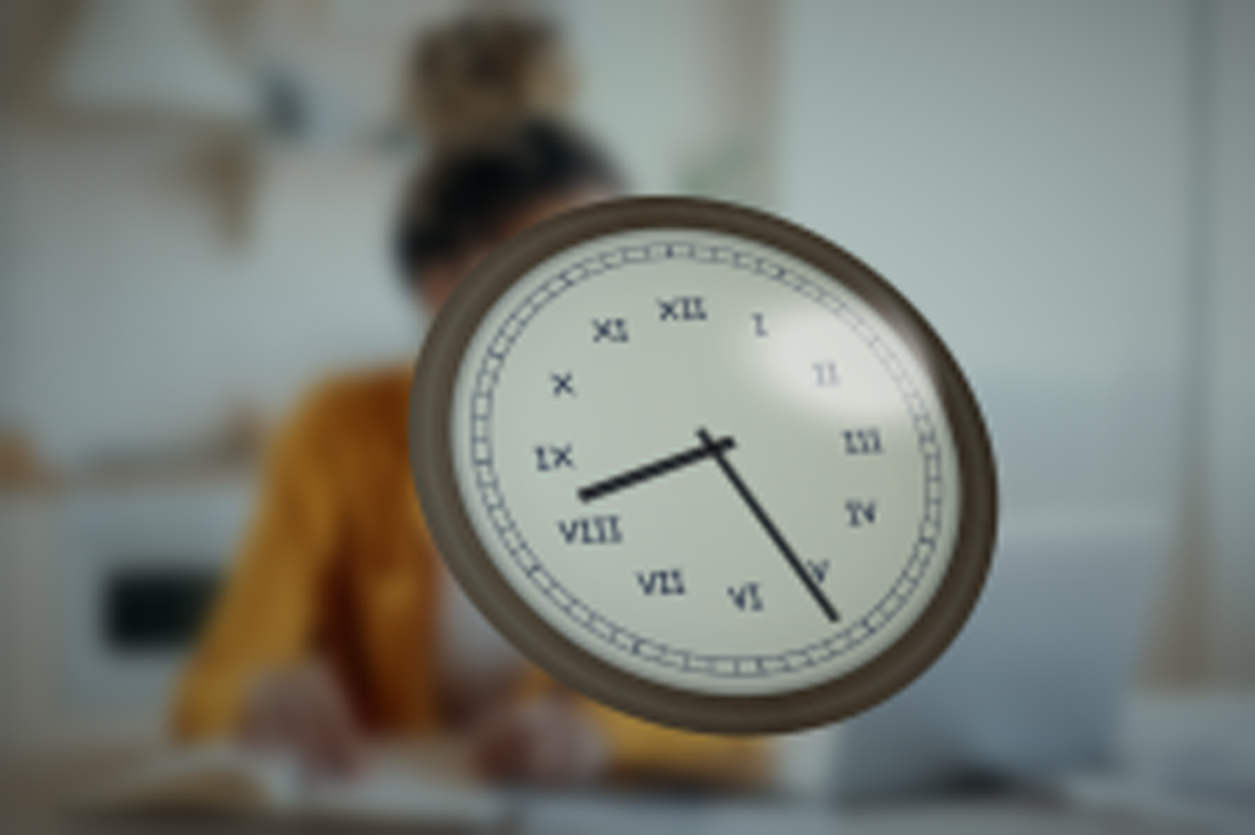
8 h 26 min
